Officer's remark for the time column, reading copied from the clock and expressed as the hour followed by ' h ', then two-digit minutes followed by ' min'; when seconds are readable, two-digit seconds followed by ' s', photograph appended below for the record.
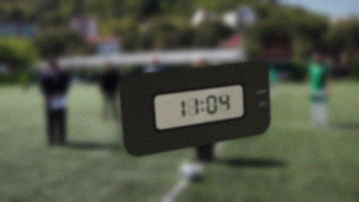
11 h 04 min
